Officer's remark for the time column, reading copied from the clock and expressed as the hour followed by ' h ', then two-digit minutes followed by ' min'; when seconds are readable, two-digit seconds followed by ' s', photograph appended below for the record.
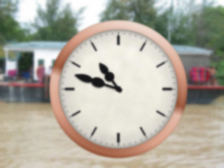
10 h 48 min
